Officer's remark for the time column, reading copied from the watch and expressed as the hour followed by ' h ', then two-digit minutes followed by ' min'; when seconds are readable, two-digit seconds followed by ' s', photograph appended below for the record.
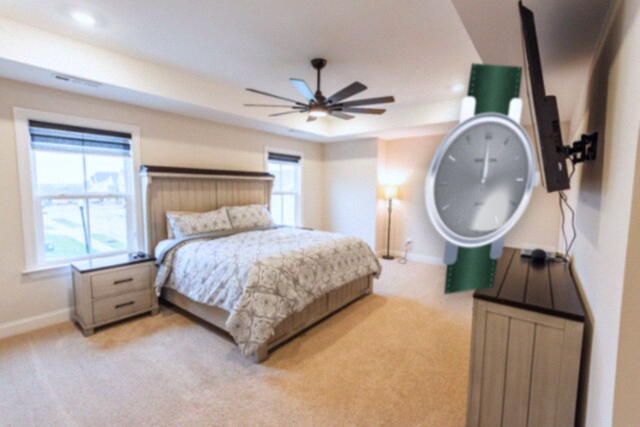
12 h 00 min
